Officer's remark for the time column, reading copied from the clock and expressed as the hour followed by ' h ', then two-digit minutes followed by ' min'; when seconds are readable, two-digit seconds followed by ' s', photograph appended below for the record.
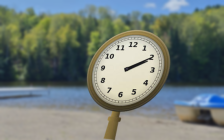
2 h 10 min
